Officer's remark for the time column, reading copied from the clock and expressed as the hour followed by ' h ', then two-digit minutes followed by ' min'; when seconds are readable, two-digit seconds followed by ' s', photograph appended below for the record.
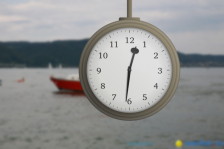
12 h 31 min
